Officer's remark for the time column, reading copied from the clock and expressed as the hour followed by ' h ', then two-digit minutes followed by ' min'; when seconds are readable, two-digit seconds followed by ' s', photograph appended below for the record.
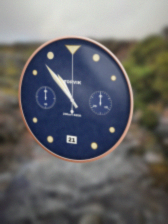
10 h 53 min
